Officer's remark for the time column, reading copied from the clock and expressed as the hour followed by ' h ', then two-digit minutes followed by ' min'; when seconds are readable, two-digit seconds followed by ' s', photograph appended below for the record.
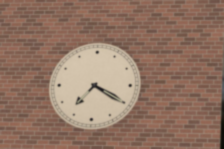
7 h 20 min
